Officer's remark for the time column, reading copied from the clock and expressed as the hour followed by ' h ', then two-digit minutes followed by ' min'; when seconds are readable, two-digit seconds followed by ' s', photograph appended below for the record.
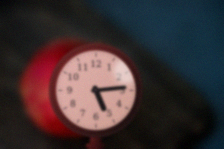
5 h 14 min
